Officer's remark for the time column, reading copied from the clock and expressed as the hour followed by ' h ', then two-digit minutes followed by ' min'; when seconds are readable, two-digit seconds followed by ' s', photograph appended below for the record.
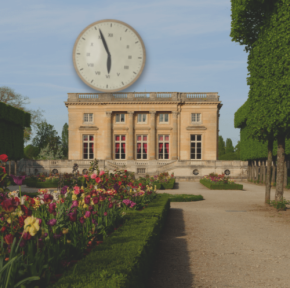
5 h 56 min
